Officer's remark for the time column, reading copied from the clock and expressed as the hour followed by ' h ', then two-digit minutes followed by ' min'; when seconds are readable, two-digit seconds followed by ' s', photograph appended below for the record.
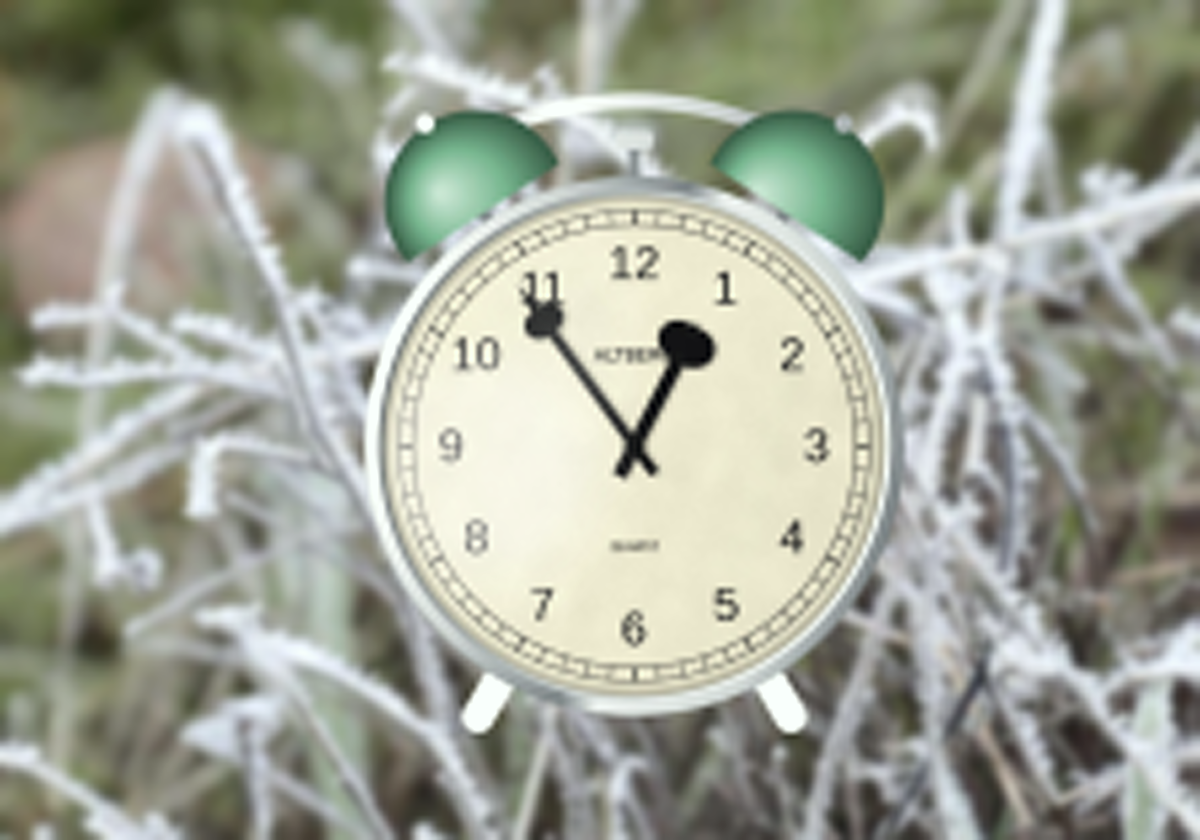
12 h 54 min
